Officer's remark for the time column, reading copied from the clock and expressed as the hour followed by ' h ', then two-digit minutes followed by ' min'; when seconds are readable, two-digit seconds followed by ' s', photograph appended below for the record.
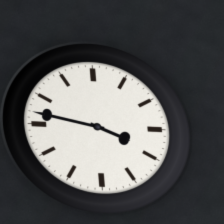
3 h 47 min
